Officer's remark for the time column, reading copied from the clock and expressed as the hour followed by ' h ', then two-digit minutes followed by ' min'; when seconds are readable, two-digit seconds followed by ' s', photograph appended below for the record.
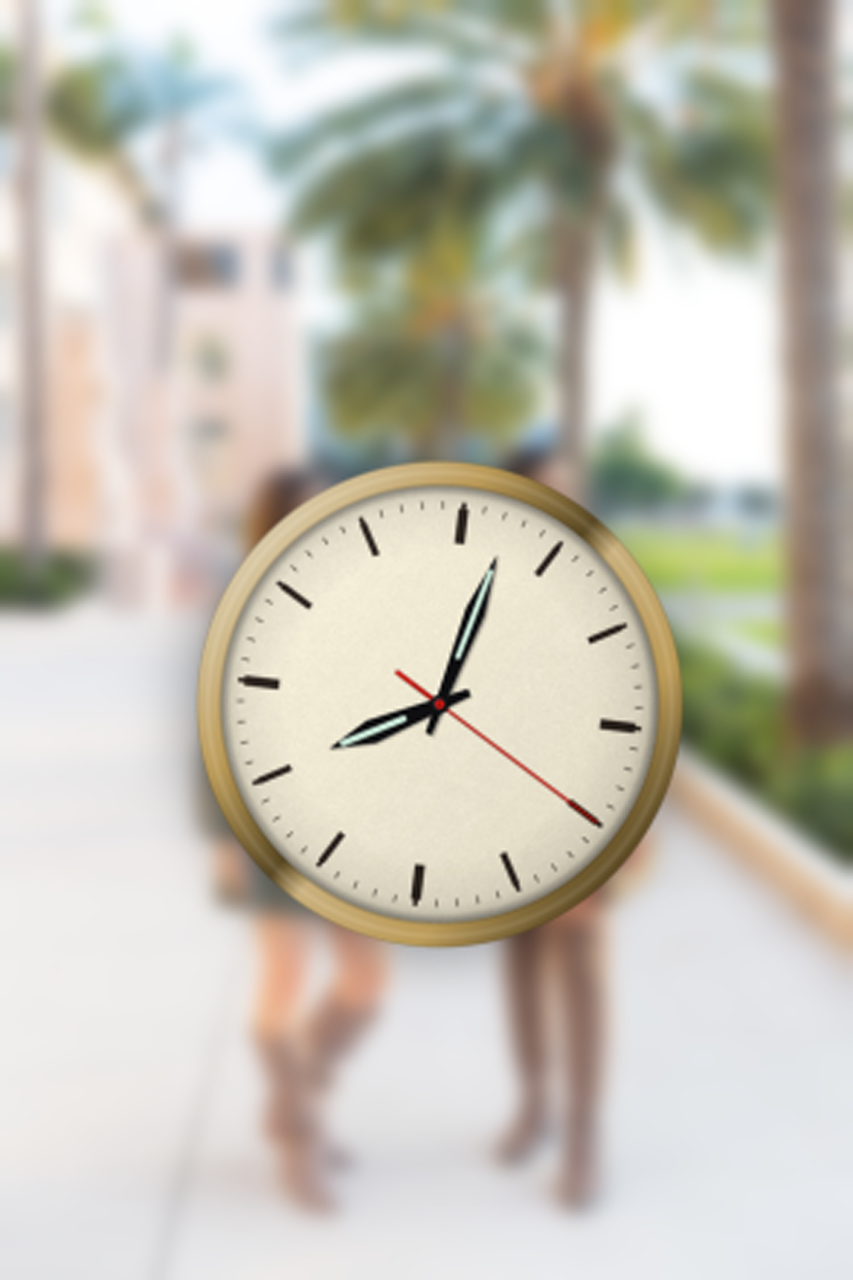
8 h 02 min 20 s
